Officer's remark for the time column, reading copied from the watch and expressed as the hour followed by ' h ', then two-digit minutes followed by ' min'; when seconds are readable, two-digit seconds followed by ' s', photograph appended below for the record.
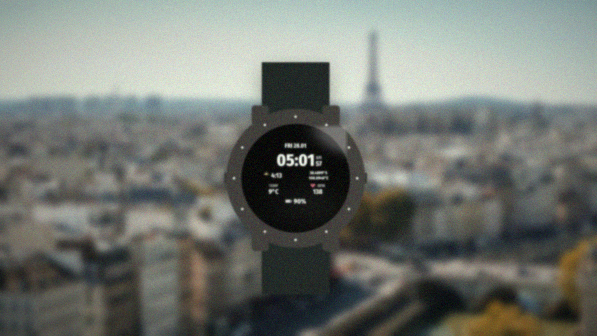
5 h 01 min
